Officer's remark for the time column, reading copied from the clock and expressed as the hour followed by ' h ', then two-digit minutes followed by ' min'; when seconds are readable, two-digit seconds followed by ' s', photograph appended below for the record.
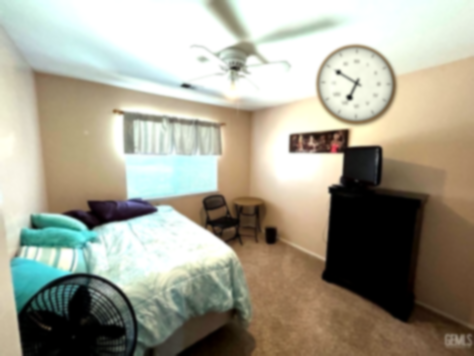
6 h 50 min
